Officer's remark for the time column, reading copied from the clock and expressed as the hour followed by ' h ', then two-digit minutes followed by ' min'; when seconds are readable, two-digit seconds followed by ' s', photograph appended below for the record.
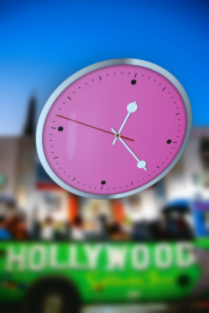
12 h 21 min 47 s
